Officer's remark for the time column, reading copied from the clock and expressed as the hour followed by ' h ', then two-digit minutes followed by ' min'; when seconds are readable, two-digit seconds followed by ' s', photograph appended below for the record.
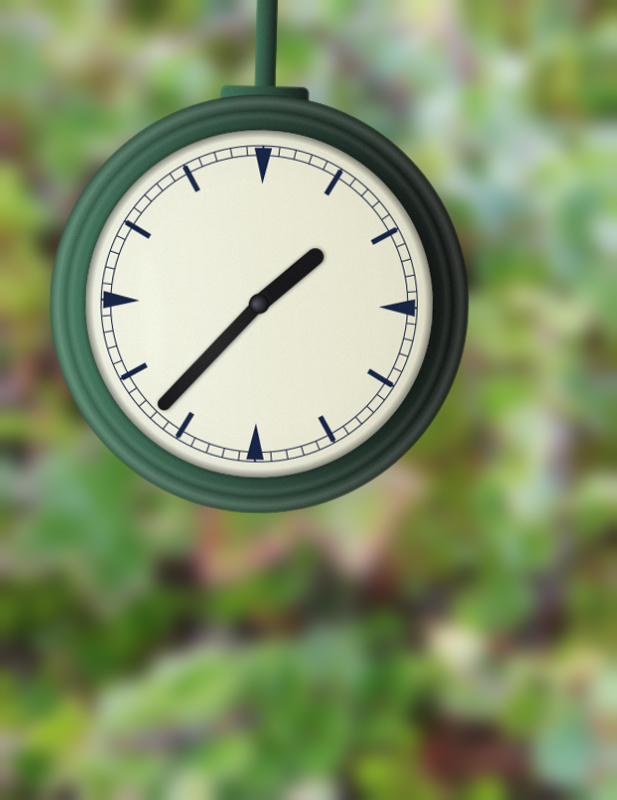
1 h 37 min
